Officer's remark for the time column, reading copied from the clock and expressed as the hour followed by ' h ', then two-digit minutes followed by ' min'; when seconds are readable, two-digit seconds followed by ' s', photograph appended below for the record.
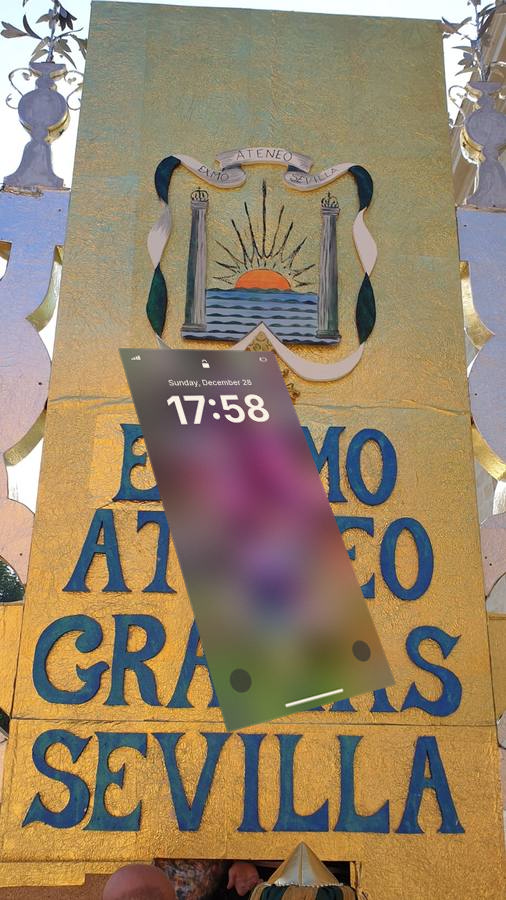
17 h 58 min
